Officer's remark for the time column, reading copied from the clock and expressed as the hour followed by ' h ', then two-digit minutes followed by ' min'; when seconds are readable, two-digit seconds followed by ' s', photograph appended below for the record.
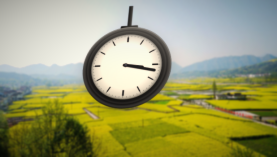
3 h 17 min
